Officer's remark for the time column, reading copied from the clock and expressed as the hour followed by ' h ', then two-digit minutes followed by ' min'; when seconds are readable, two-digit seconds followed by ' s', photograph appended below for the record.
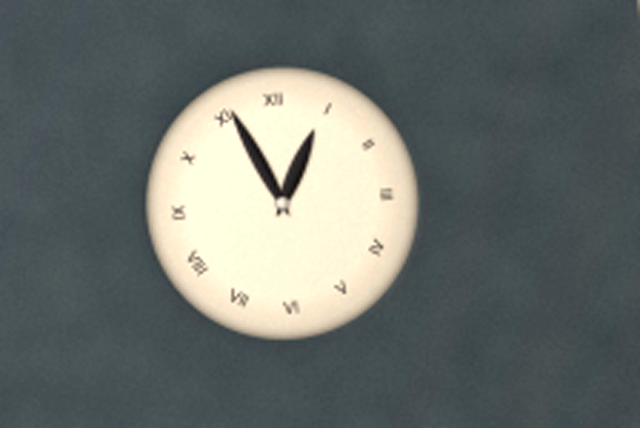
12 h 56 min
